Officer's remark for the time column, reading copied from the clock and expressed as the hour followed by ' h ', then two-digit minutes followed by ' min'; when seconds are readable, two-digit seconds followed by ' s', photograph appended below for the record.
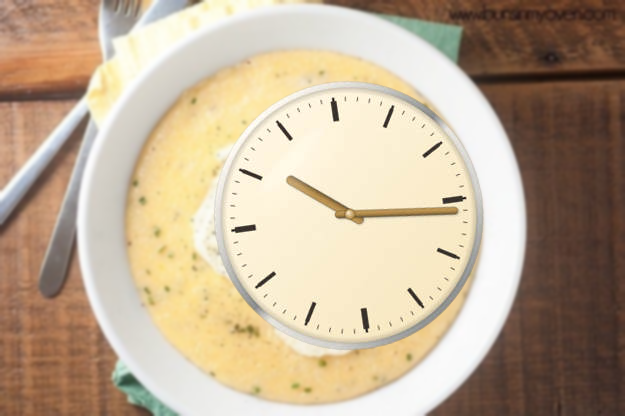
10 h 16 min
